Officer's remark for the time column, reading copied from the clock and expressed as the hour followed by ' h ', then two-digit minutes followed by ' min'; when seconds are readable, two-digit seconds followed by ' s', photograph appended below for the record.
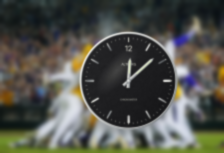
12 h 08 min
